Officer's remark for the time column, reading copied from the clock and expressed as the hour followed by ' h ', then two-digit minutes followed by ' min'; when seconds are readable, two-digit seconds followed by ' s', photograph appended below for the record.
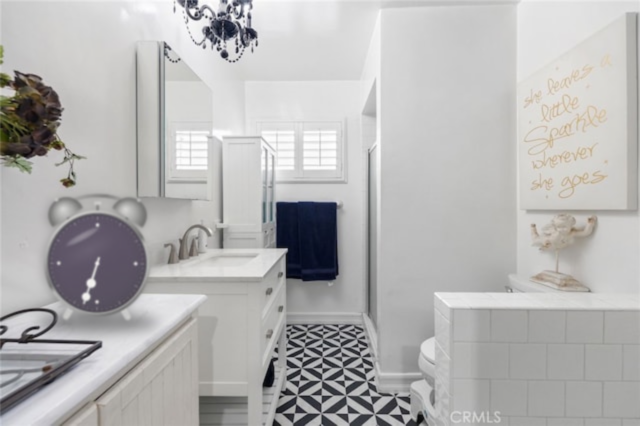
6 h 33 min
